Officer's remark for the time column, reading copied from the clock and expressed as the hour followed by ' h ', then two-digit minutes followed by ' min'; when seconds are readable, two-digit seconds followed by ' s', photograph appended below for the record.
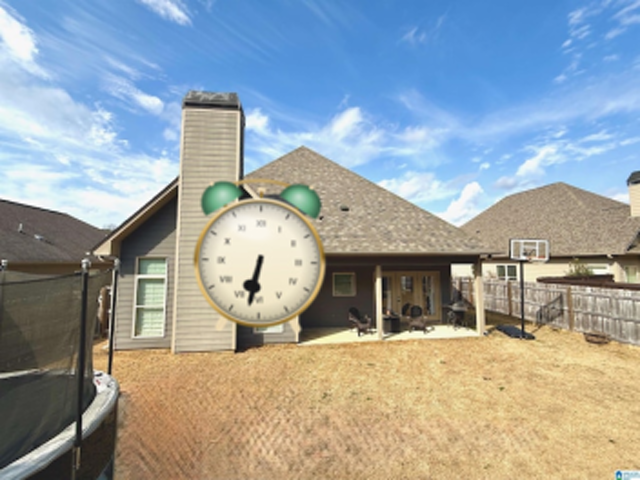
6 h 32 min
